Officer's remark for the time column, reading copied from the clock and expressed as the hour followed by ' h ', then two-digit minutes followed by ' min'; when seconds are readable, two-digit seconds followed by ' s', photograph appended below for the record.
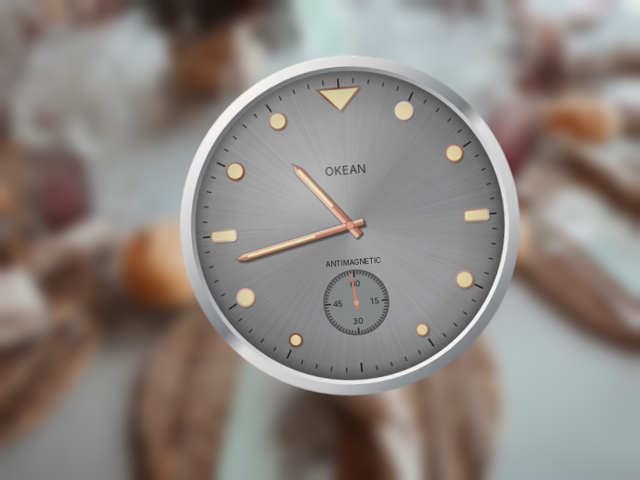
10 h 42 min 59 s
